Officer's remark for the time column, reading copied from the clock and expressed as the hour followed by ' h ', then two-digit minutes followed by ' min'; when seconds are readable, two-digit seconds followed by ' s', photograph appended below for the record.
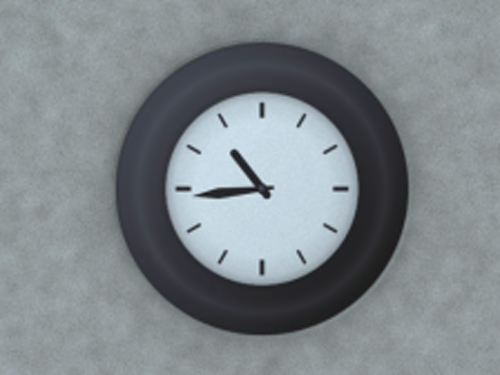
10 h 44 min
